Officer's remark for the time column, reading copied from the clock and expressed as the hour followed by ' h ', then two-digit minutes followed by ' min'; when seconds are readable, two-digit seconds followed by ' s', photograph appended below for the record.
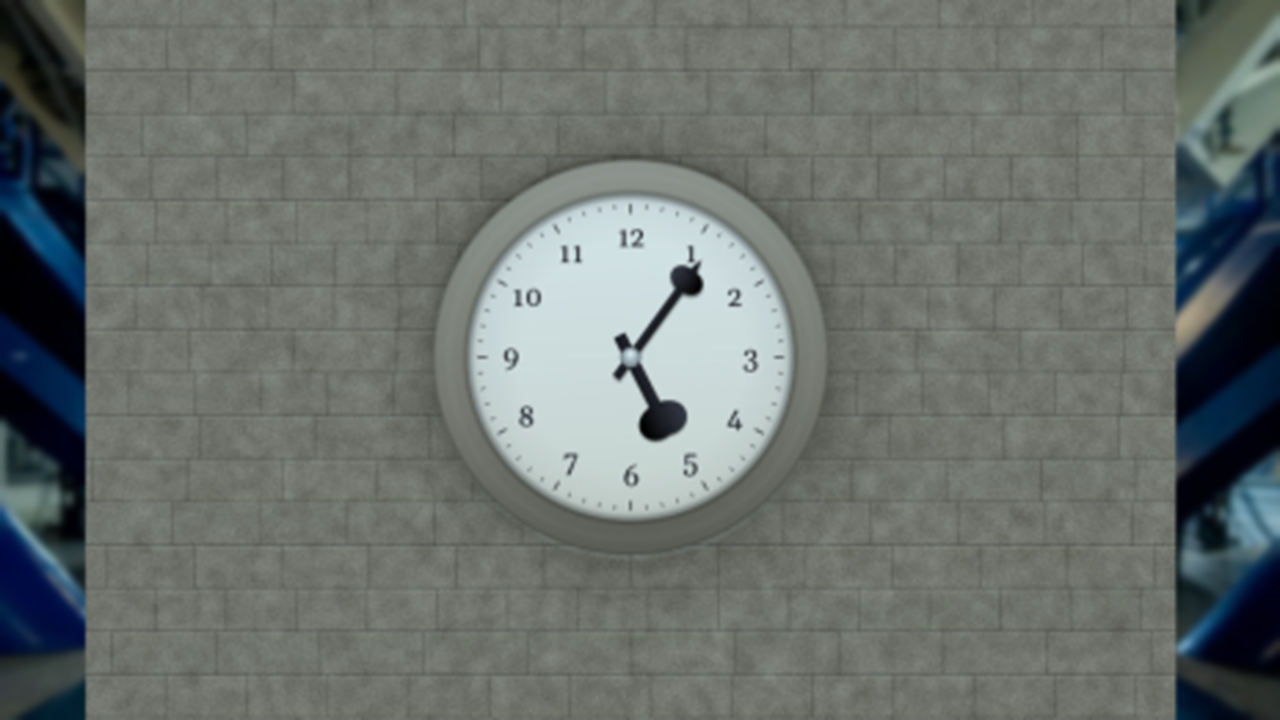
5 h 06 min
